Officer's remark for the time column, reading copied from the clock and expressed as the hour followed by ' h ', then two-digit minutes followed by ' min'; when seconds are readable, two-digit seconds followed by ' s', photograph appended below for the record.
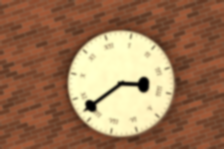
3 h 42 min
